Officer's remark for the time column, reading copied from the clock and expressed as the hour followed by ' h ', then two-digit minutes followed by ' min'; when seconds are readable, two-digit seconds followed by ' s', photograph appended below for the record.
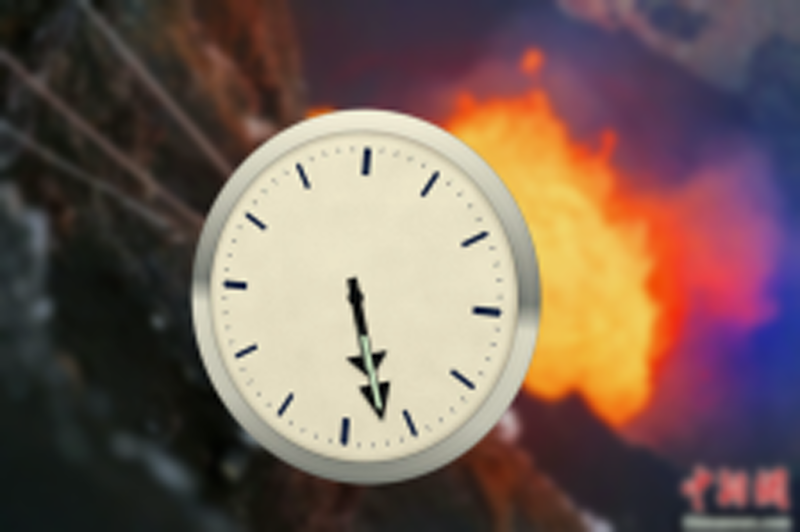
5 h 27 min
